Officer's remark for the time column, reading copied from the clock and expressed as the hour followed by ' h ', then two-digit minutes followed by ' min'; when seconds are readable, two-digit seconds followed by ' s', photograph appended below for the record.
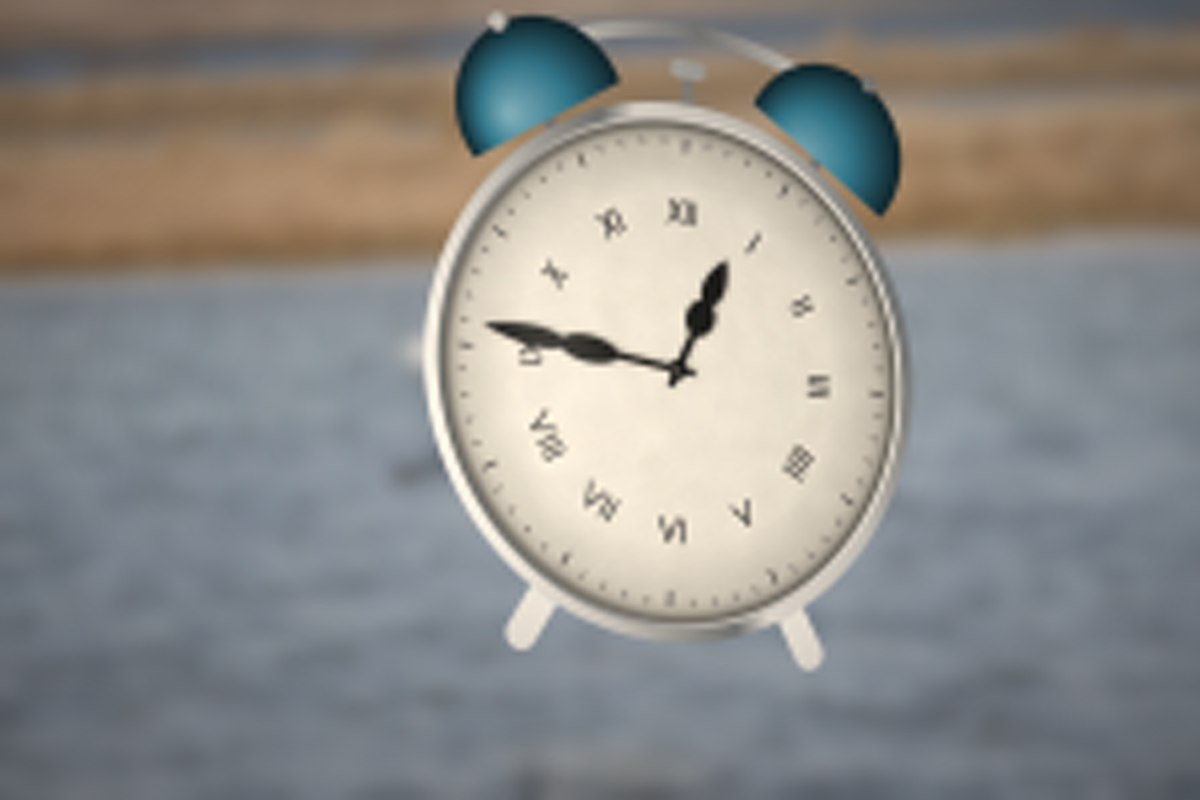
12 h 46 min
